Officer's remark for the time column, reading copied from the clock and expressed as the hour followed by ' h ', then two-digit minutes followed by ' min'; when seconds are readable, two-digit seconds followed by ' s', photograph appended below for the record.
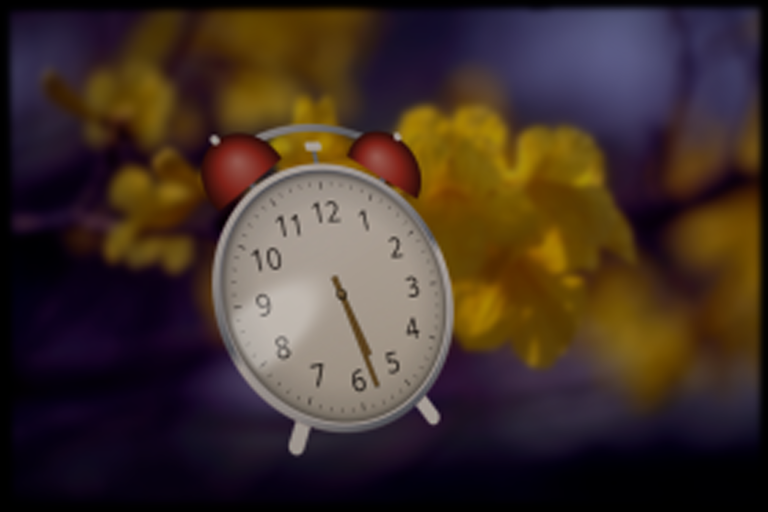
5 h 28 min
